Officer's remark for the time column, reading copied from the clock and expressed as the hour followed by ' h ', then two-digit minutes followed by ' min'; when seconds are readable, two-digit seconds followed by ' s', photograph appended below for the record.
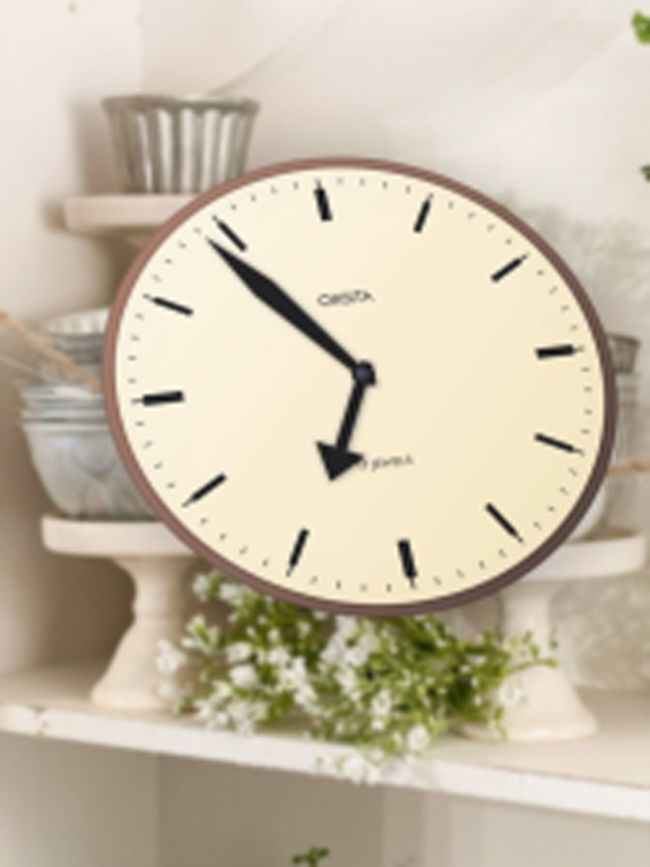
6 h 54 min
